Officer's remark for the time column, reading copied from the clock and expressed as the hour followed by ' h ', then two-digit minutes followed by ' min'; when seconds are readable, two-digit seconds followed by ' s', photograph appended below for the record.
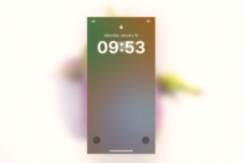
9 h 53 min
